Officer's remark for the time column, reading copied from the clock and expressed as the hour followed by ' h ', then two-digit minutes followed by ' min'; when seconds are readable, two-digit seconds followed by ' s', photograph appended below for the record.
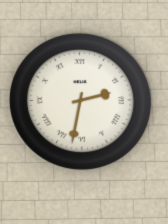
2 h 32 min
